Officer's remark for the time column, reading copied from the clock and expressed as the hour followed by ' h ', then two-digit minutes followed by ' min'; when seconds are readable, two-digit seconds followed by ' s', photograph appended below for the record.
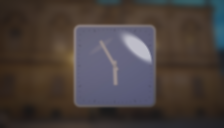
5 h 55 min
